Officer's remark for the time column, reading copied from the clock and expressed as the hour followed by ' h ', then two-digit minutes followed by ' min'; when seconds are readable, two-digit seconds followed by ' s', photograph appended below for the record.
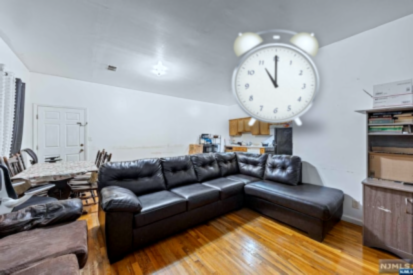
11 h 00 min
